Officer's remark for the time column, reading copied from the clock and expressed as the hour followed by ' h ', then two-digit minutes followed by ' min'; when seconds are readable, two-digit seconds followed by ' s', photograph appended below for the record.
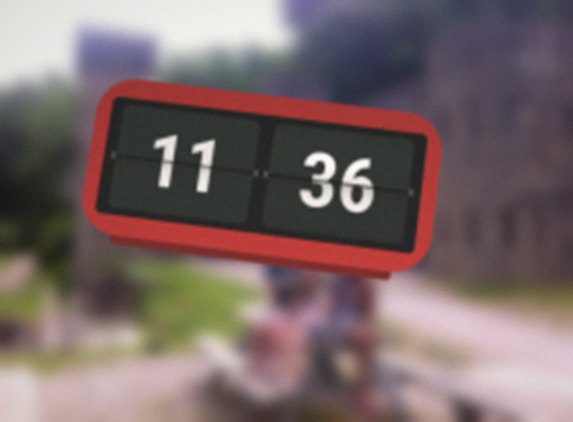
11 h 36 min
